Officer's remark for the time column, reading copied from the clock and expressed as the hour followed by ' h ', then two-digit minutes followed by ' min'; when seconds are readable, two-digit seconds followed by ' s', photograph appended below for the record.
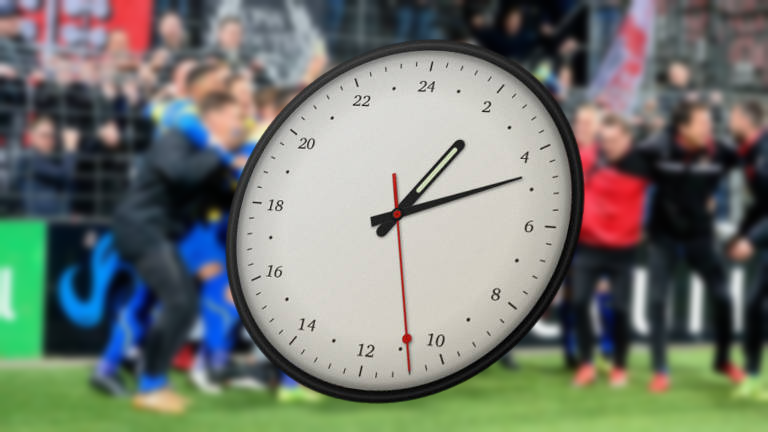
2 h 11 min 27 s
